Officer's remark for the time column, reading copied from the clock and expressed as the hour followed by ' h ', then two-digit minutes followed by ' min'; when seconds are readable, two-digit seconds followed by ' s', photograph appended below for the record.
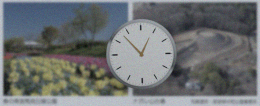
12 h 53 min
